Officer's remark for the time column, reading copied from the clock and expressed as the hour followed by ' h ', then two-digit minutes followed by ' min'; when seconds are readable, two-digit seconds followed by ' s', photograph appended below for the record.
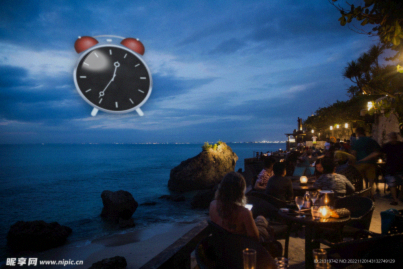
12 h 36 min
